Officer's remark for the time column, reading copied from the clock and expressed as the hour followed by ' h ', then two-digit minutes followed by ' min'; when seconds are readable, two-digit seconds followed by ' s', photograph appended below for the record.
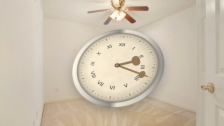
2 h 18 min
